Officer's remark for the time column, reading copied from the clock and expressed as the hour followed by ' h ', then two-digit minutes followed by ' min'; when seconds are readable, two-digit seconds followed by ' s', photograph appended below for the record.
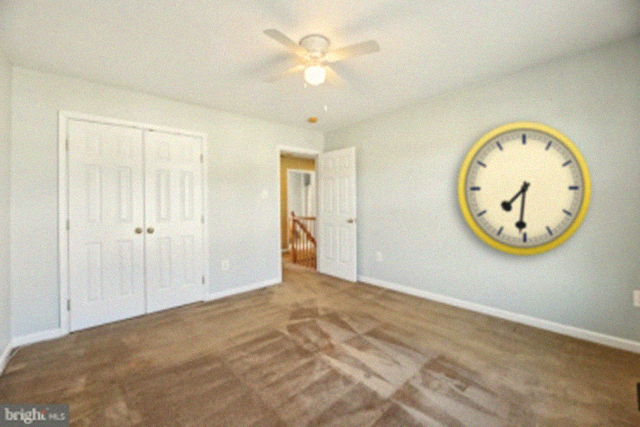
7 h 31 min
